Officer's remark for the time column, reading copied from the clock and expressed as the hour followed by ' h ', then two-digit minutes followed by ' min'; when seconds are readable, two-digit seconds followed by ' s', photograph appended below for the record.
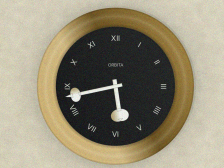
5 h 43 min
